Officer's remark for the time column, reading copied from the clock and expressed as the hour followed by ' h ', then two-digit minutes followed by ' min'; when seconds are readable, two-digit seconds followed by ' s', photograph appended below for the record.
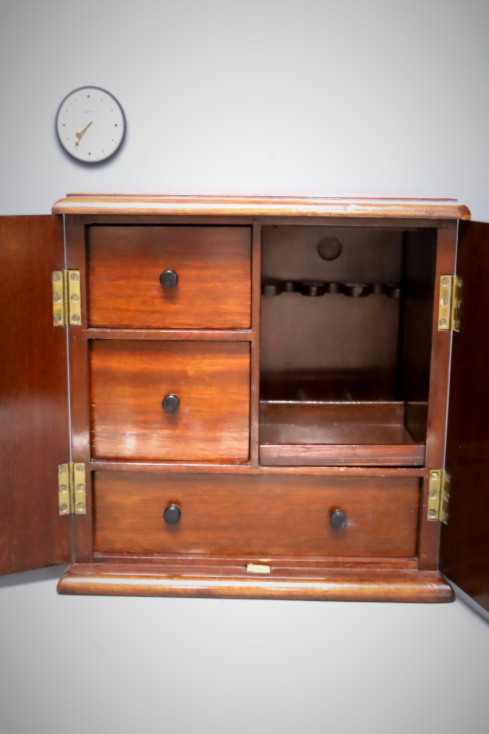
7 h 36 min
